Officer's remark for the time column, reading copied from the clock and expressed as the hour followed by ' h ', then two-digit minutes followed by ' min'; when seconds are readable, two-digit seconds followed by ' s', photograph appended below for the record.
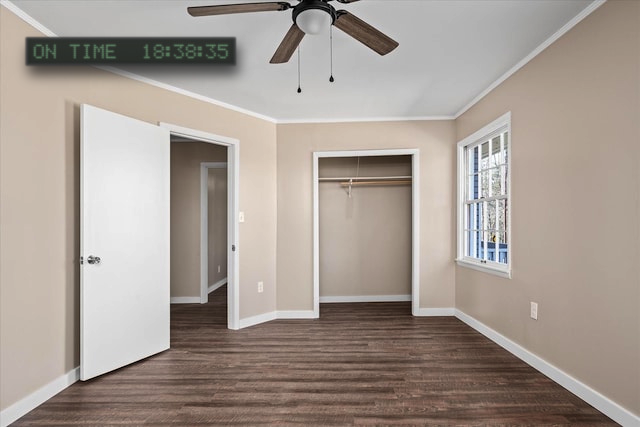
18 h 38 min 35 s
